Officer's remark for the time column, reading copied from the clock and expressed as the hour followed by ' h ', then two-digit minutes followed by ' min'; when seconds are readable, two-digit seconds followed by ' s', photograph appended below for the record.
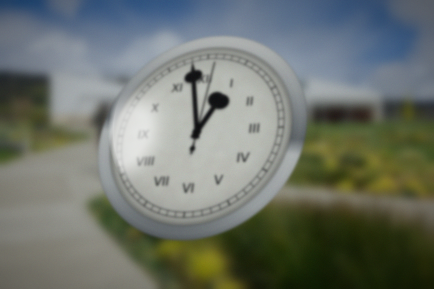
12 h 58 min 01 s
